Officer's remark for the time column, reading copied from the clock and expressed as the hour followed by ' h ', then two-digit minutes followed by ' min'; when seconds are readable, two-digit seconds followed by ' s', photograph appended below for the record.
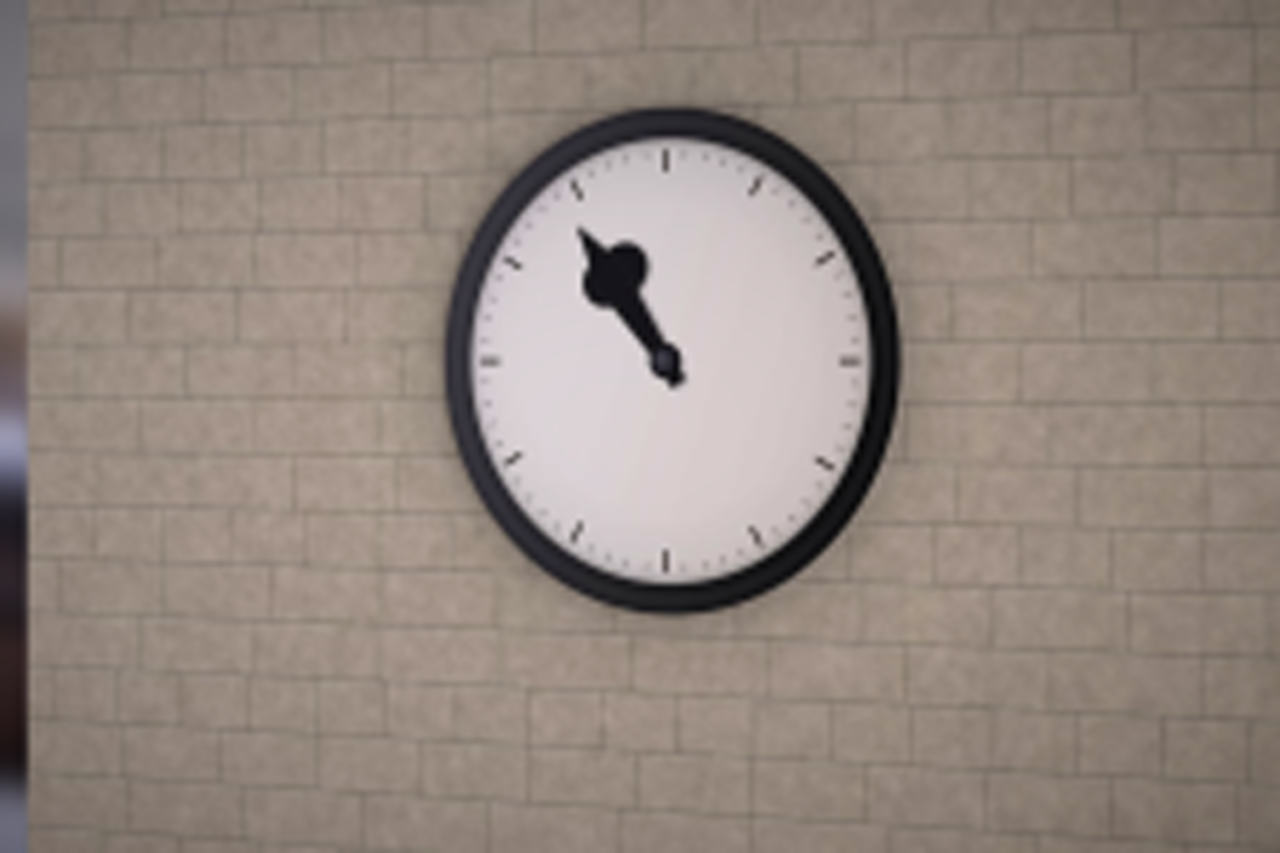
10 h 54 min
